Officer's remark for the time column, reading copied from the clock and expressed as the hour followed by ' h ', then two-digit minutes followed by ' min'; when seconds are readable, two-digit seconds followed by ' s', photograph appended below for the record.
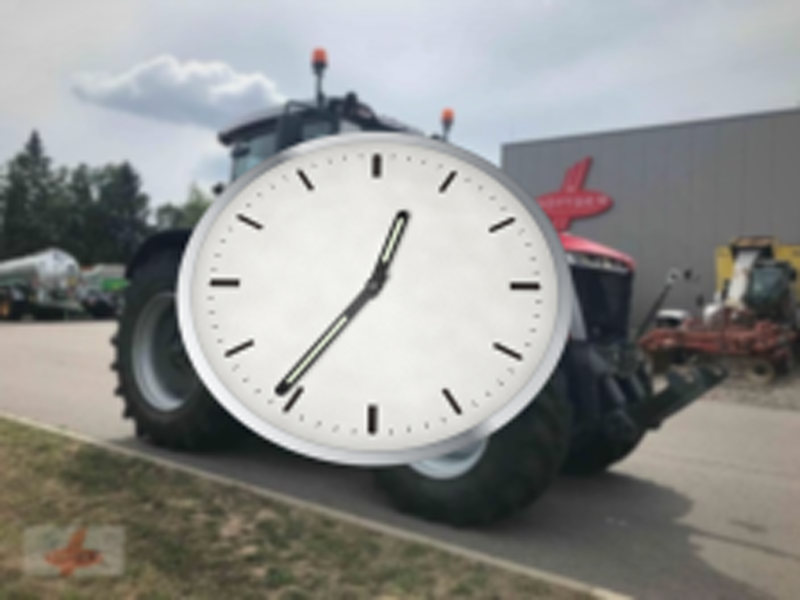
12 h 36 min
